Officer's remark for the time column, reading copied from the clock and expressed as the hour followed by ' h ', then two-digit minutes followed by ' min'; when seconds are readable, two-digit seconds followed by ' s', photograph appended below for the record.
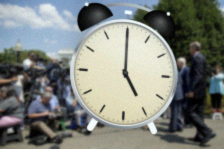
5 h 00 min
